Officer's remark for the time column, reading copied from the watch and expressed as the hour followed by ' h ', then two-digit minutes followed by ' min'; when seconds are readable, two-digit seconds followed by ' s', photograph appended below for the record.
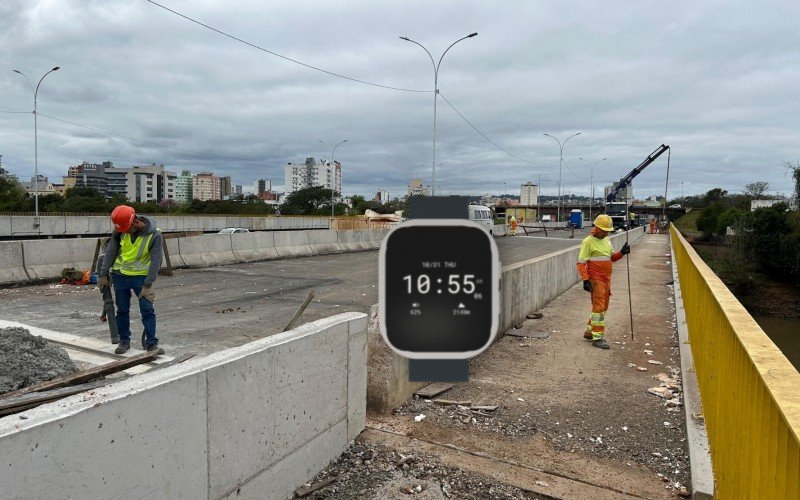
10 h 55 min
